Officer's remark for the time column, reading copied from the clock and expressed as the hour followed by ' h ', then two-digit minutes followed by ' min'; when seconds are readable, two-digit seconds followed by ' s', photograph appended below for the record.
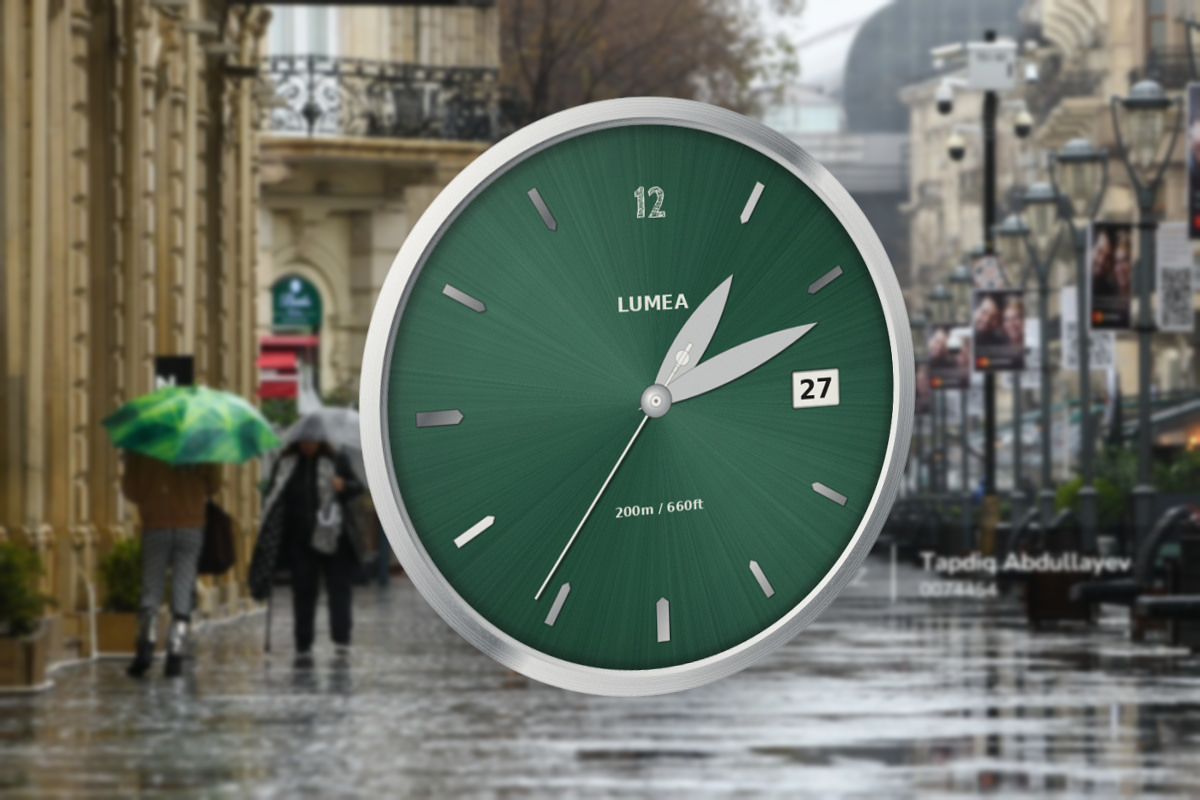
1 h 11 min 36 s
